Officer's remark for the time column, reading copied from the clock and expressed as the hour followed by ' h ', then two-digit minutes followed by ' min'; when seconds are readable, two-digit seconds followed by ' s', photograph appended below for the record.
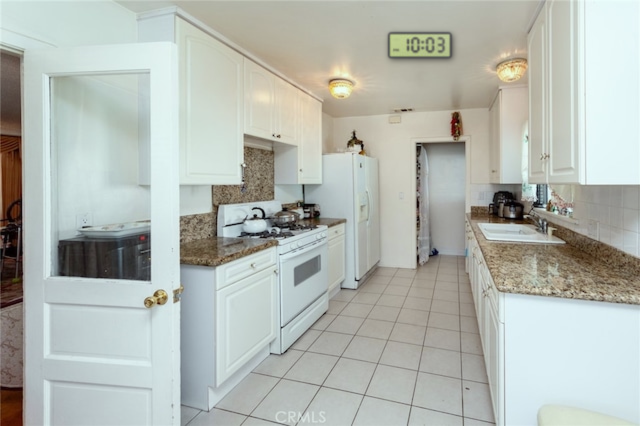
10 h 03 min
